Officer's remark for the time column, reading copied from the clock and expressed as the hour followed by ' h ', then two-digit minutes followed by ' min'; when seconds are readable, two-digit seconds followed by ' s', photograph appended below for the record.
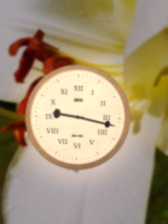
9 h 17 min
